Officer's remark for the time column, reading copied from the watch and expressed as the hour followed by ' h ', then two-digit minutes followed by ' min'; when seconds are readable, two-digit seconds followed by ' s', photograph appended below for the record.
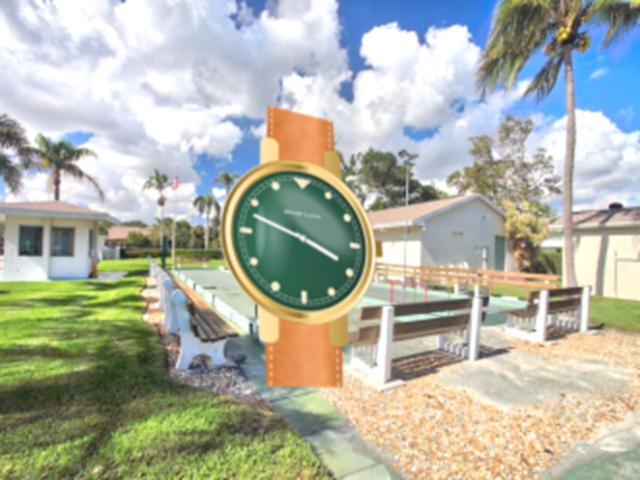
3 h 48 min
